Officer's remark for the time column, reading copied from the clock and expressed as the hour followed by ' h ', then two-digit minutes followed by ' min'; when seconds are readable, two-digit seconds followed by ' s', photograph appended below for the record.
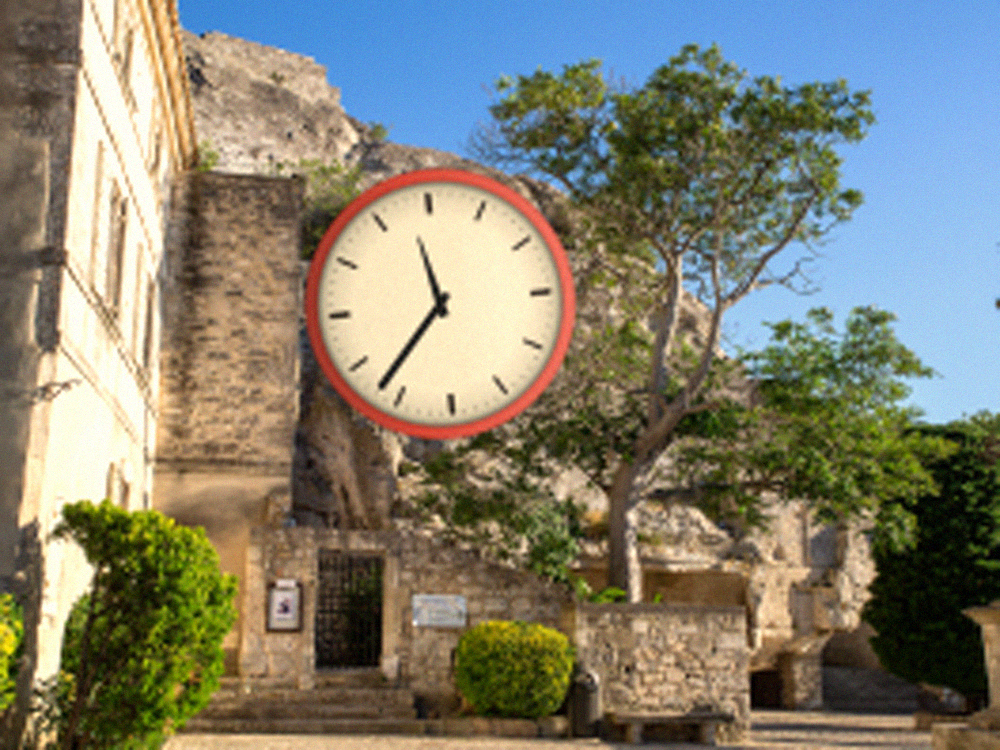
11 h 37 min
